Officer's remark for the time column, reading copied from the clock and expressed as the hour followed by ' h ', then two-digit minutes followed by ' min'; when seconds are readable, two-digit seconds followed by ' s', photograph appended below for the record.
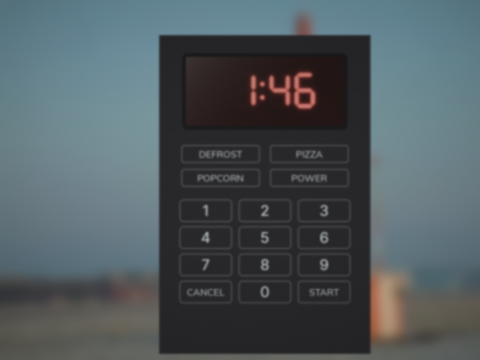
1 h 46 min
